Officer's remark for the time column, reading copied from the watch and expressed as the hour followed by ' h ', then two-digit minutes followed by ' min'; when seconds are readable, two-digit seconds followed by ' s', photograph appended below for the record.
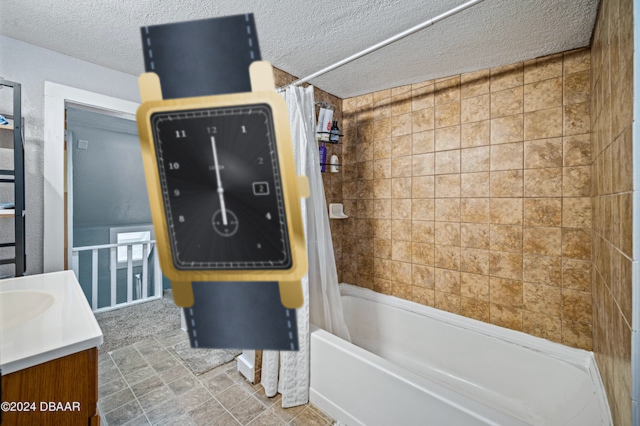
6 h 00 min
